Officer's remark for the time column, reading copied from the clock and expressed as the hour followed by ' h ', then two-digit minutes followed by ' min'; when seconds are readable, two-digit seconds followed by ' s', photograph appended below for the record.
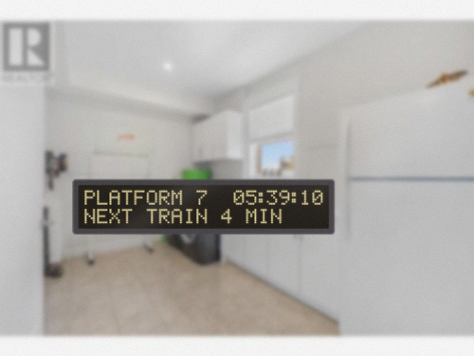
5 h 39 min 10 s
